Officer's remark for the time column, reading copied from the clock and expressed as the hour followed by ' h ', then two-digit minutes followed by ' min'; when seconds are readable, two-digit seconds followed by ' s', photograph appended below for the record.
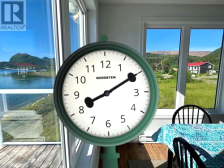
8 h 10 min
